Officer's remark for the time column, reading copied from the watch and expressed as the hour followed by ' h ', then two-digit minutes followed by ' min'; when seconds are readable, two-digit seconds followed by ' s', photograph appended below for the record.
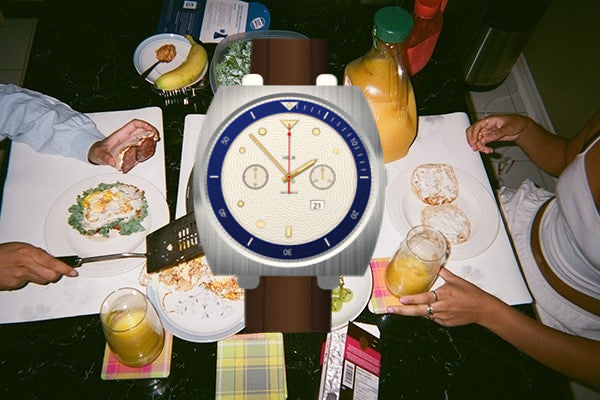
1 h 53 min
